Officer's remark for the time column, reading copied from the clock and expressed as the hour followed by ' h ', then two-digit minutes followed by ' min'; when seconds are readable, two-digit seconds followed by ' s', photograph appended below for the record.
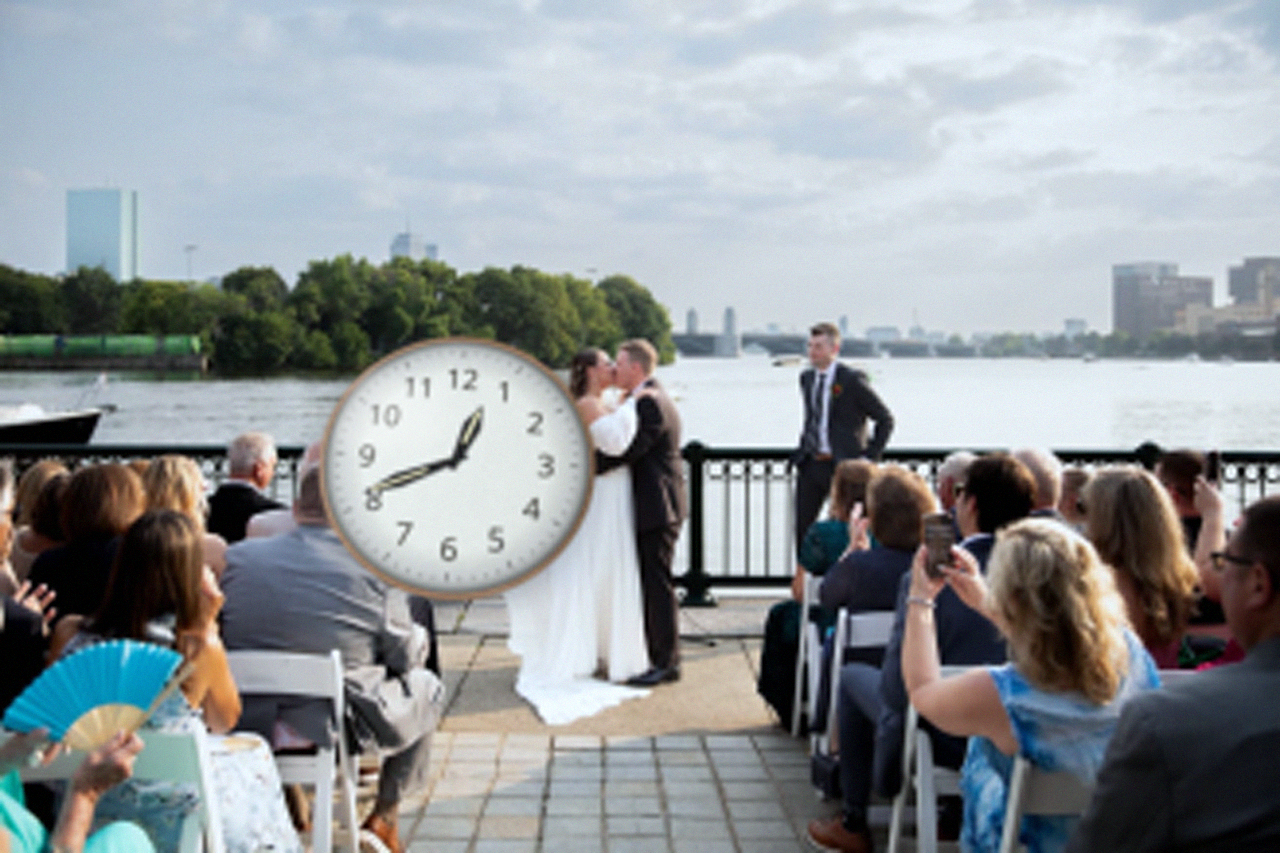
12 h 41 min
